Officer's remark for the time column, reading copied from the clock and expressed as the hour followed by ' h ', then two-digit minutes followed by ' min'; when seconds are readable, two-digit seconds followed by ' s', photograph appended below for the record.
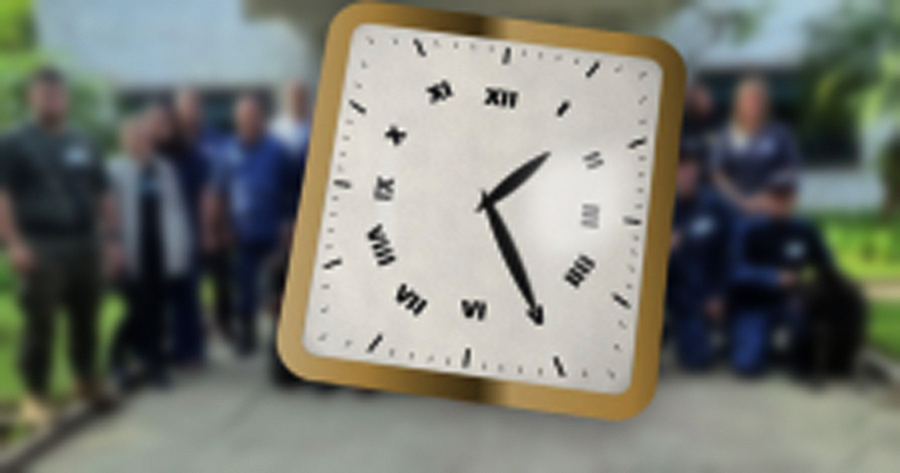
1 h 25 min
